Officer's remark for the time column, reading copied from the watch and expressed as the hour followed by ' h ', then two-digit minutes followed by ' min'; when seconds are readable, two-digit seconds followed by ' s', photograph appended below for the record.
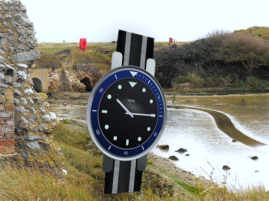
10 h 15 min
